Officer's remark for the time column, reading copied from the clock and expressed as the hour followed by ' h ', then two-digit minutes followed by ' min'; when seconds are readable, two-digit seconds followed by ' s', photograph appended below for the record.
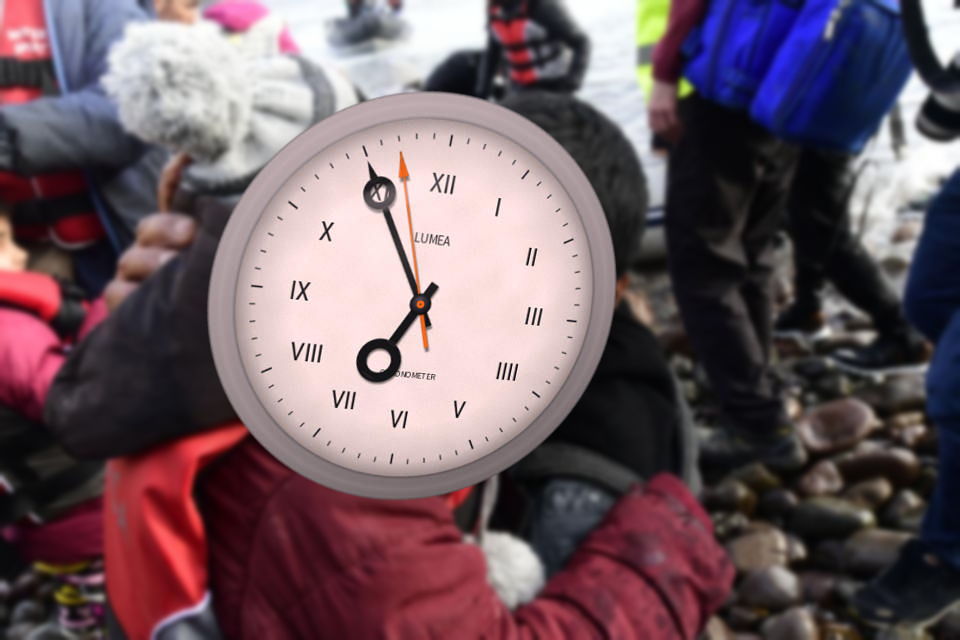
6 h 54 min 57 s
